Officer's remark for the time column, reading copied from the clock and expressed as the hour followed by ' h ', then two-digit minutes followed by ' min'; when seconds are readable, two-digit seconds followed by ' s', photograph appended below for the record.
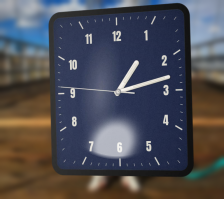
1 h 12 min 46 s
